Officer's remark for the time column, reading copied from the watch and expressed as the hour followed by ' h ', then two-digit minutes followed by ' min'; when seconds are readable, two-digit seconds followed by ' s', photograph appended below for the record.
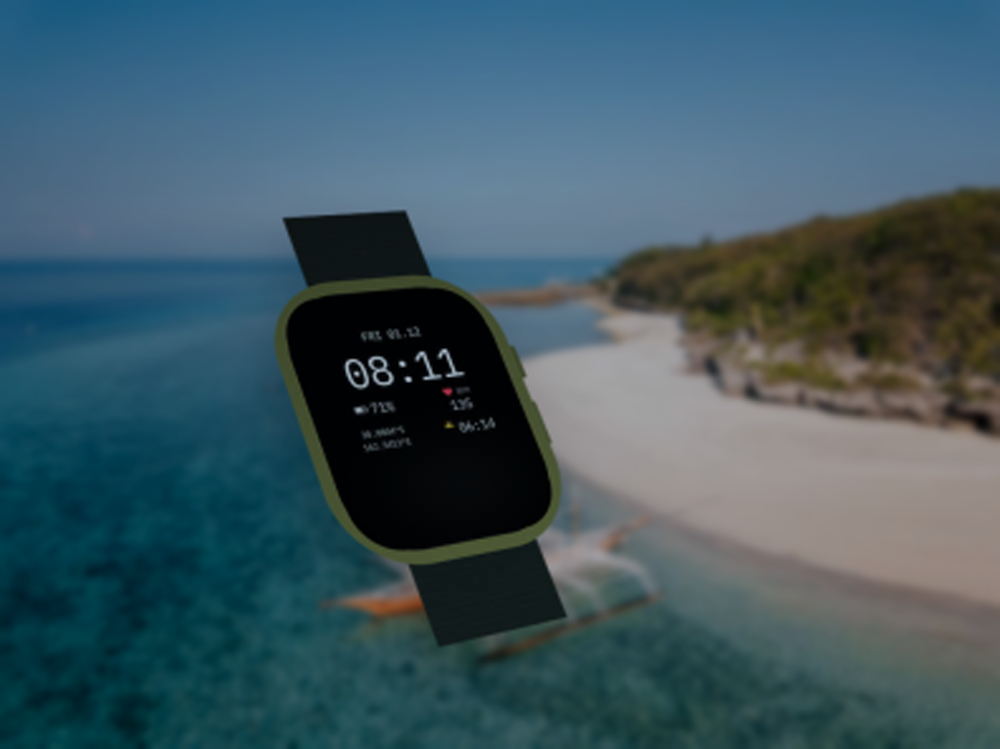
8 h 11 min
